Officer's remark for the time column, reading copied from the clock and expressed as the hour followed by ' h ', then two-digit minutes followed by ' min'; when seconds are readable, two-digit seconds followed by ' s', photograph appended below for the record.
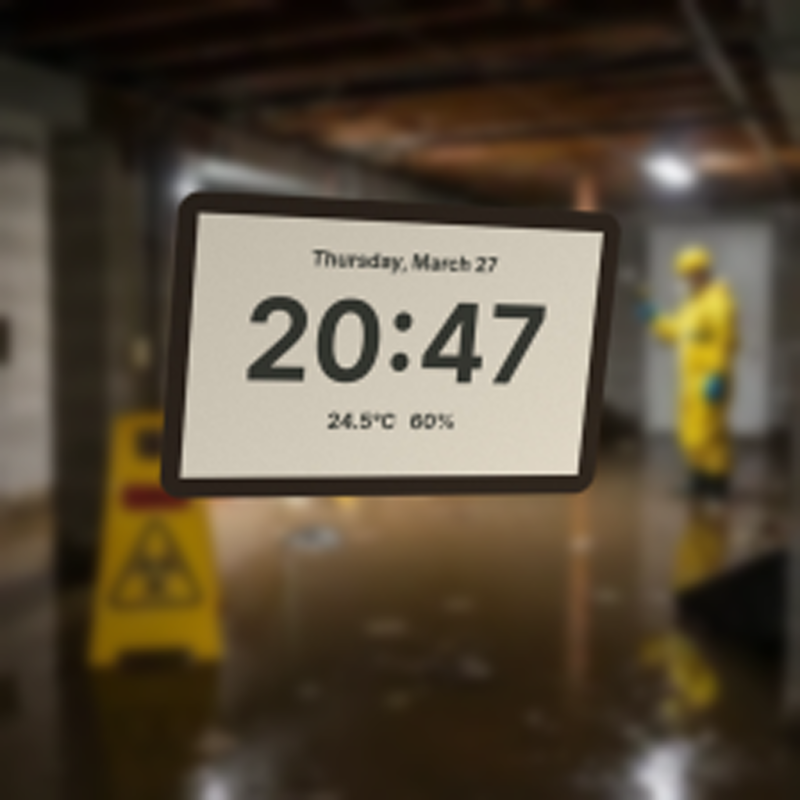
20 h 47 min
